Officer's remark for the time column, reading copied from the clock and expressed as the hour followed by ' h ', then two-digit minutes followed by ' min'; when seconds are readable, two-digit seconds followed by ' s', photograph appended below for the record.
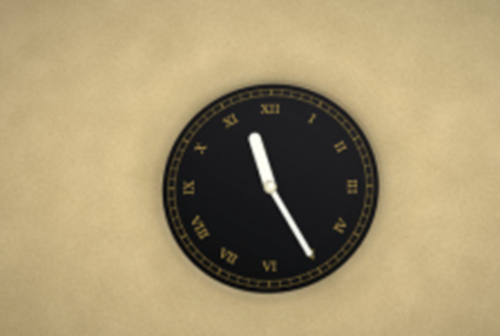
11 h 25 min
